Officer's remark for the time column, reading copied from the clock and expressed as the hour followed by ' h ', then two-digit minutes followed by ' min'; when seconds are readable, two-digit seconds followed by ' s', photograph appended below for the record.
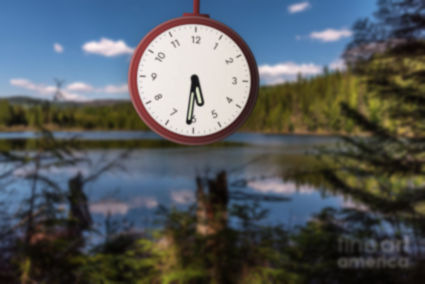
5 h 31 min
